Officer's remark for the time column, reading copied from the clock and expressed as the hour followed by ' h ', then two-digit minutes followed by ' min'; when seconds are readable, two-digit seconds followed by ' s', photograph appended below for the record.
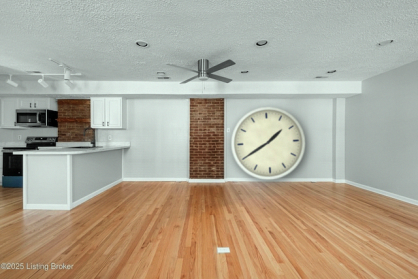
1 h 40 min
